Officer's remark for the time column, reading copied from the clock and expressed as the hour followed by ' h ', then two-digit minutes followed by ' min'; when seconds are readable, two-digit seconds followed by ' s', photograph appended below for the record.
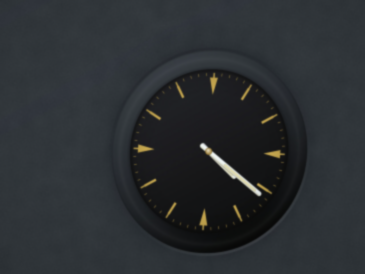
4 h 21 min
